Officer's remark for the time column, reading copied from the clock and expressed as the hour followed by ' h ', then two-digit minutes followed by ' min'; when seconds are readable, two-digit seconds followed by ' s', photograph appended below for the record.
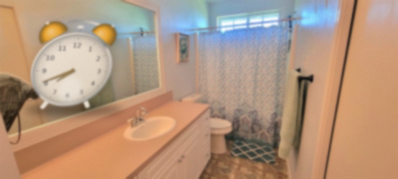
7 h 41 min
